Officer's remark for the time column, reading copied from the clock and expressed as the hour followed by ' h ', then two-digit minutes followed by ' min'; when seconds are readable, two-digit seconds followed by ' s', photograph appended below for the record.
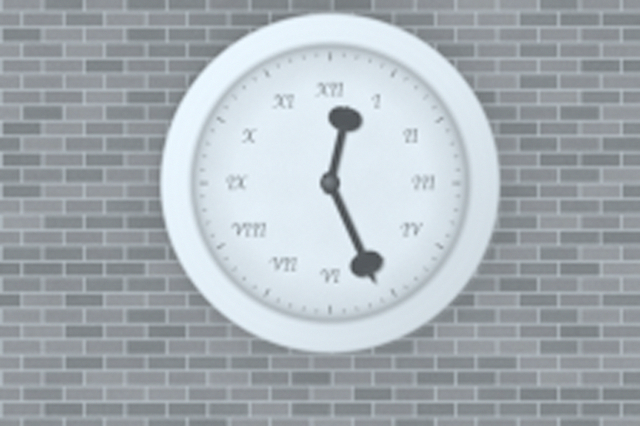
12 h 26 min
